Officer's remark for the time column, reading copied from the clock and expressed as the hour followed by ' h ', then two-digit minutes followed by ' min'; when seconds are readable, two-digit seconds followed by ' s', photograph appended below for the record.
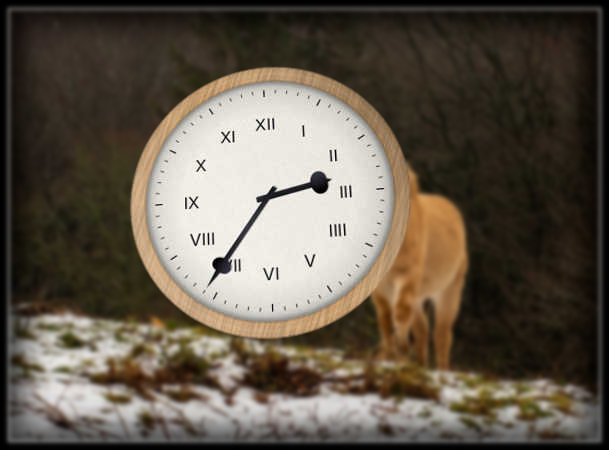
2 h 36 min
